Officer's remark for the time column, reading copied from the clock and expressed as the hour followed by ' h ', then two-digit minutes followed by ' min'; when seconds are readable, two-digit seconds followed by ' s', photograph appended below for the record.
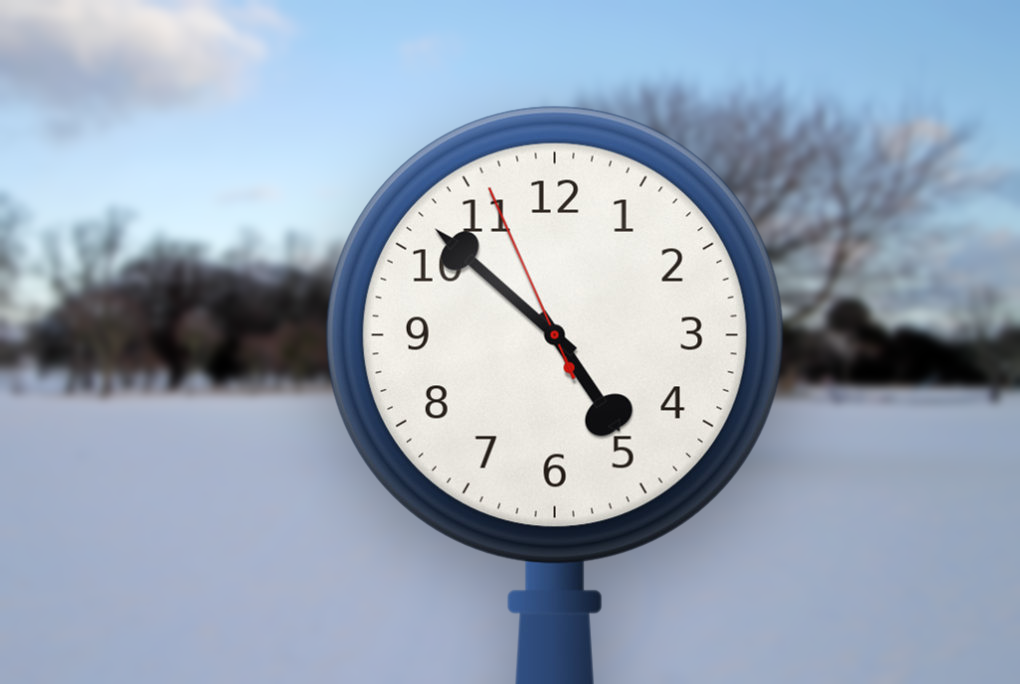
4 h 51 min 56 s
